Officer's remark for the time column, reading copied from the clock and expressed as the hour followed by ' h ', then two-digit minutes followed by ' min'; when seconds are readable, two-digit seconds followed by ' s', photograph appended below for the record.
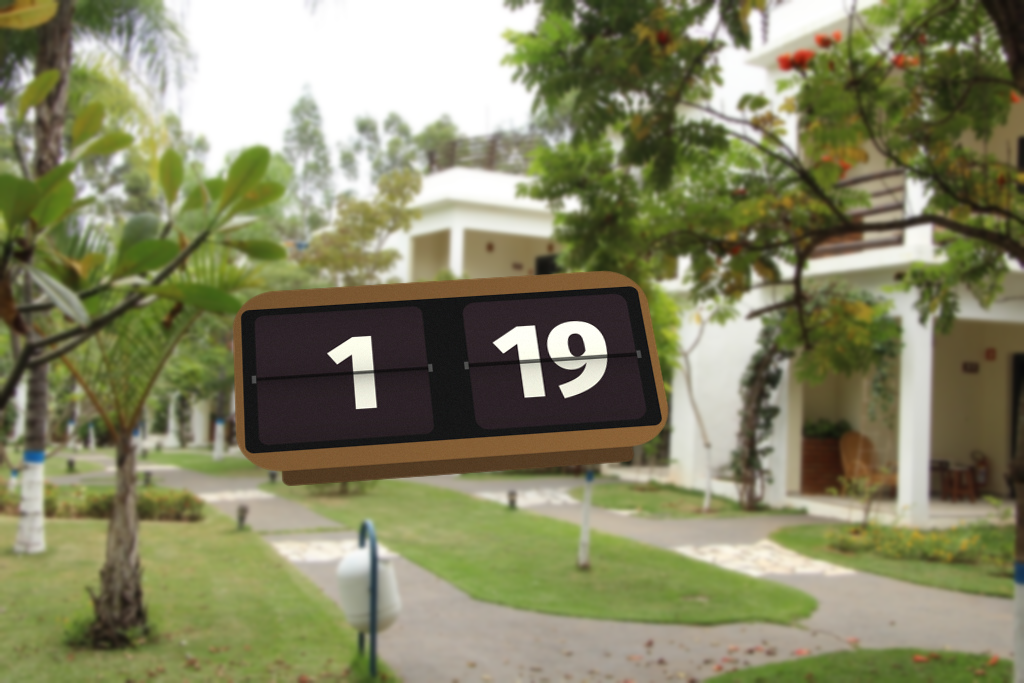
1 h 19 min
